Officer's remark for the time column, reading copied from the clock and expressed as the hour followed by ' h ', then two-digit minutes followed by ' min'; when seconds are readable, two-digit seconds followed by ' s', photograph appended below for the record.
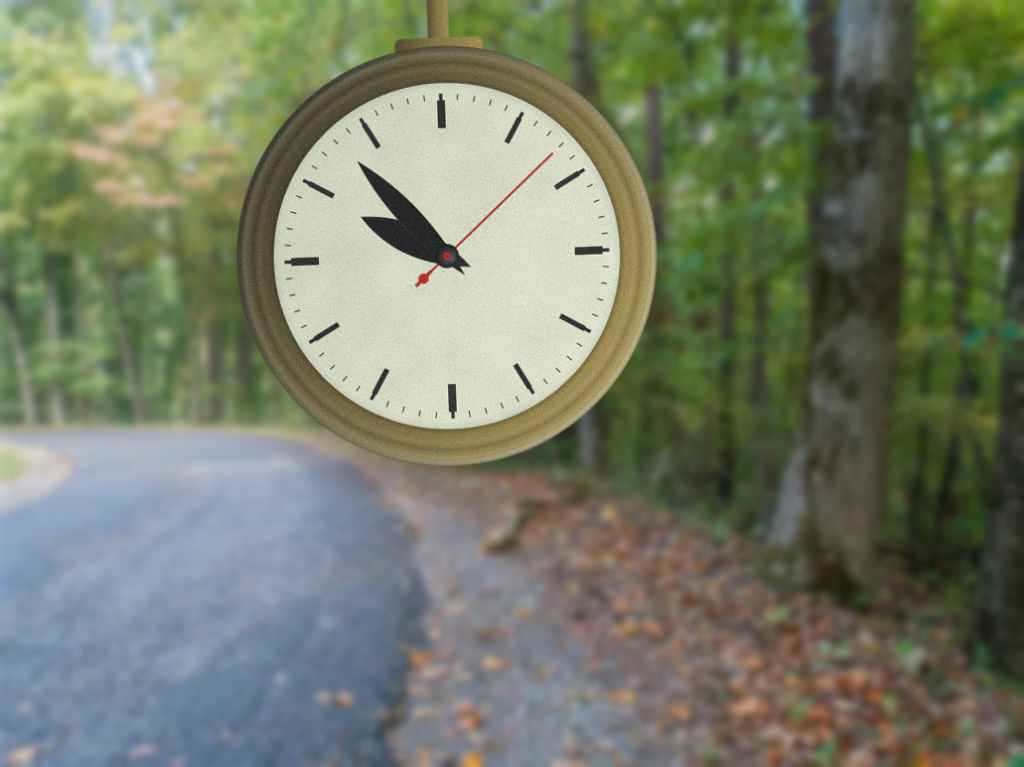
9 h 53 min 08 s
